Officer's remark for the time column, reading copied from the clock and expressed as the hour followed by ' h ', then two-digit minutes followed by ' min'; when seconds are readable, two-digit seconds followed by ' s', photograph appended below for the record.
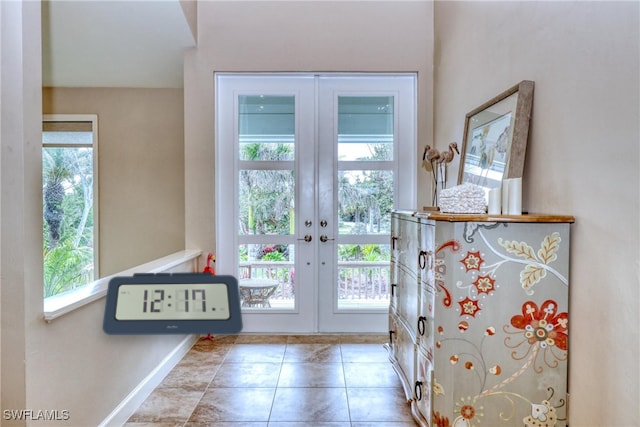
12 h 17 min
